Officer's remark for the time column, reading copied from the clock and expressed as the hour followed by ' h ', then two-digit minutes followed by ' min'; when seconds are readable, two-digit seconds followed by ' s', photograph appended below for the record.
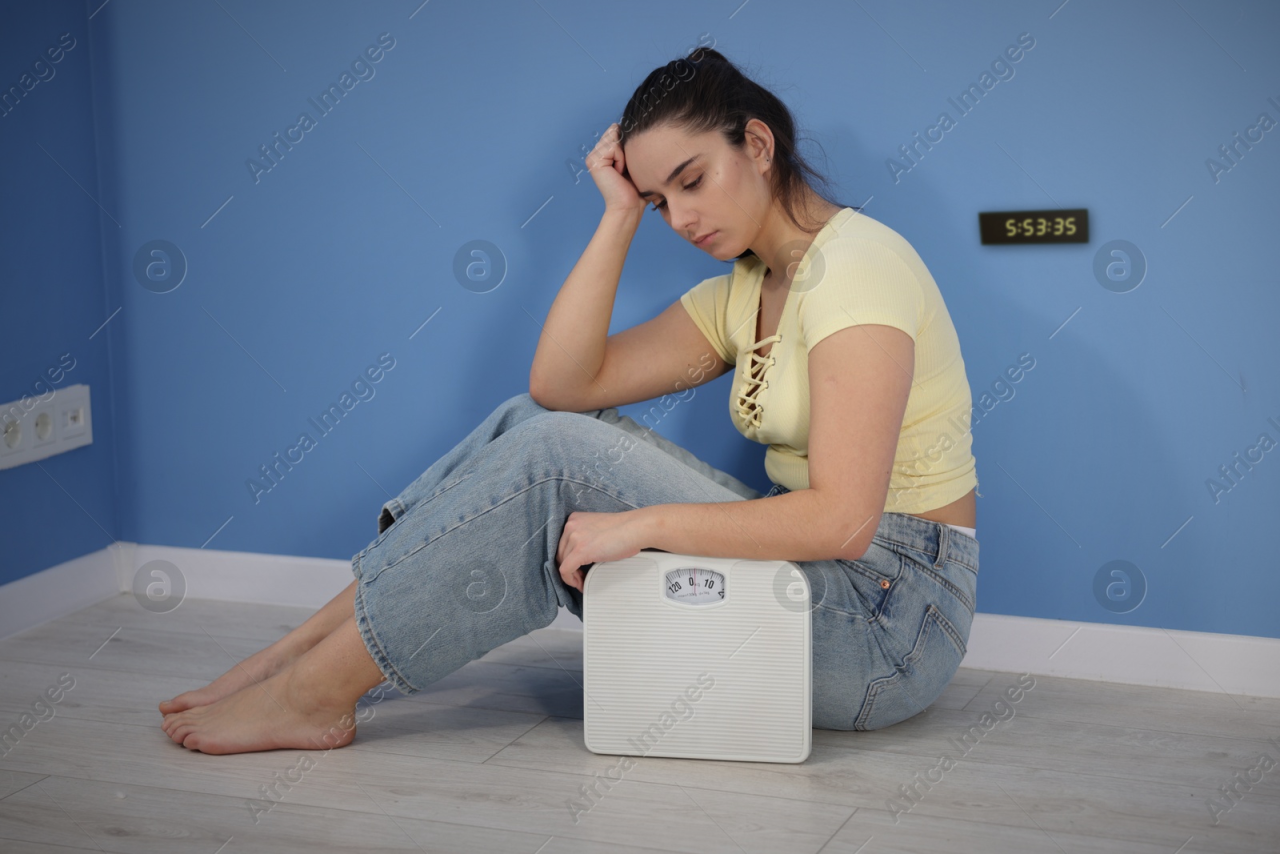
5 h 53 min 35 s
